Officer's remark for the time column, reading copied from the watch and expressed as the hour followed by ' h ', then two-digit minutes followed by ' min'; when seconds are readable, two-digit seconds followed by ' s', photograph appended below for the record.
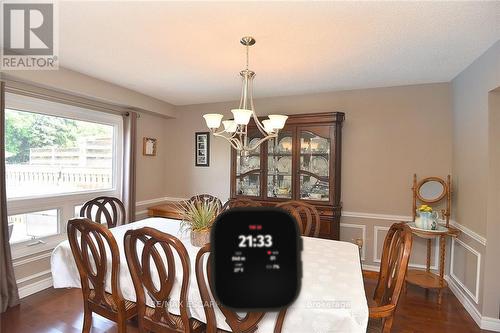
21 h 33 min
